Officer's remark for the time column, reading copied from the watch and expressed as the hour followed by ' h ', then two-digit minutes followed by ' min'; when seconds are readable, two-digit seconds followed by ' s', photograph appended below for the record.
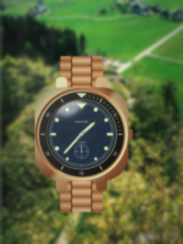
1 h 37 min
